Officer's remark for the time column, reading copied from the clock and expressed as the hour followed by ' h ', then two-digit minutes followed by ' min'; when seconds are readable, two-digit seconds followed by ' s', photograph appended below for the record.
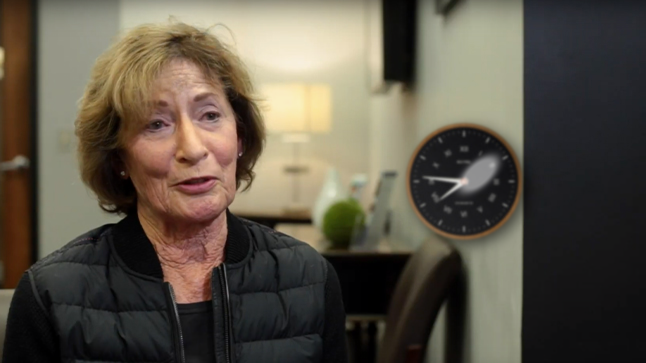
7 h 46 min
